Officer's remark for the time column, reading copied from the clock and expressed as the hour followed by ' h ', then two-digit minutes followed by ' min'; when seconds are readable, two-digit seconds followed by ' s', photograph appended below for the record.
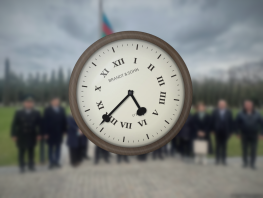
5 h 41 min
